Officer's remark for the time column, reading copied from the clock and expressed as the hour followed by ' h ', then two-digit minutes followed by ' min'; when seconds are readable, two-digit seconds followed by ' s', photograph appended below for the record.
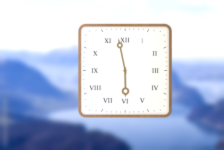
5 h 58 min
